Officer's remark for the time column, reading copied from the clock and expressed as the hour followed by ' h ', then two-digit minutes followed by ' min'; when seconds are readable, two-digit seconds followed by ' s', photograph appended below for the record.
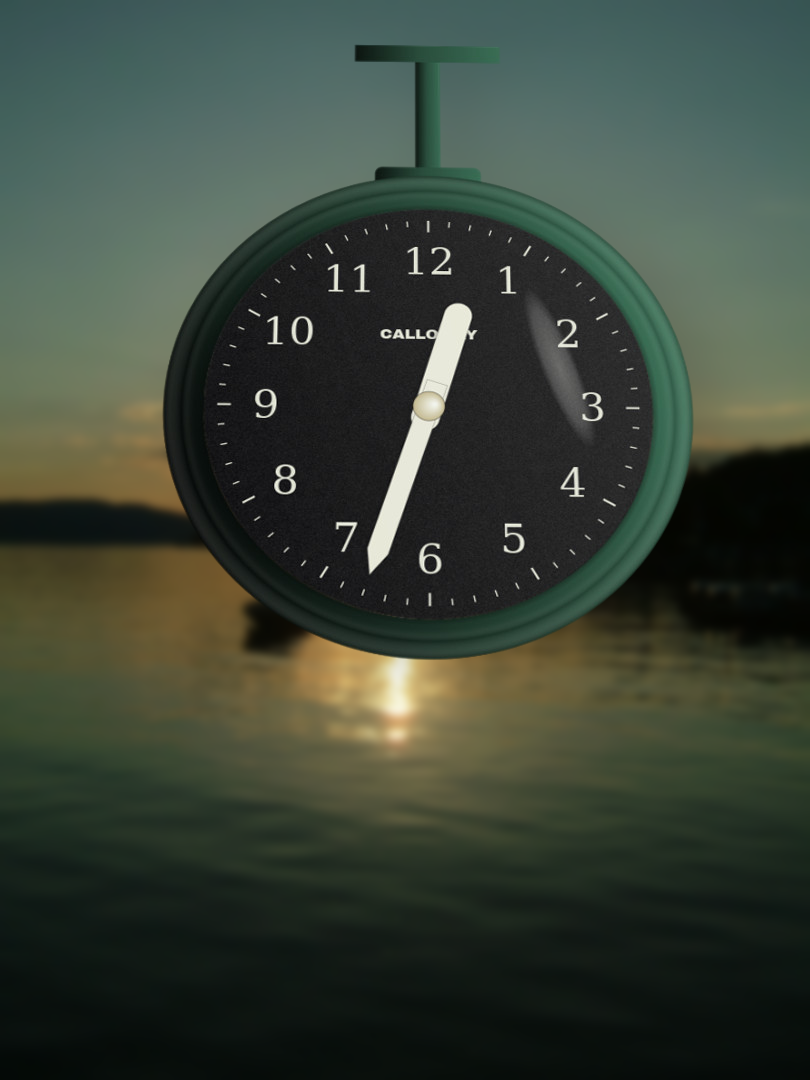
12 h 33 min
